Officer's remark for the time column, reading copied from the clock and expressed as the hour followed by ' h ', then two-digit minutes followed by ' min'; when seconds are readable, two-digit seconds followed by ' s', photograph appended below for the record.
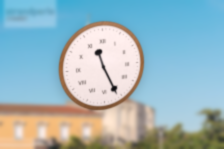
11 h 26 min
